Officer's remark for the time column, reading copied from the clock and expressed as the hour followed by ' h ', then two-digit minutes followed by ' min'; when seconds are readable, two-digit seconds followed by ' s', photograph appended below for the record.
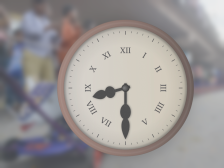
8 h 30 min
